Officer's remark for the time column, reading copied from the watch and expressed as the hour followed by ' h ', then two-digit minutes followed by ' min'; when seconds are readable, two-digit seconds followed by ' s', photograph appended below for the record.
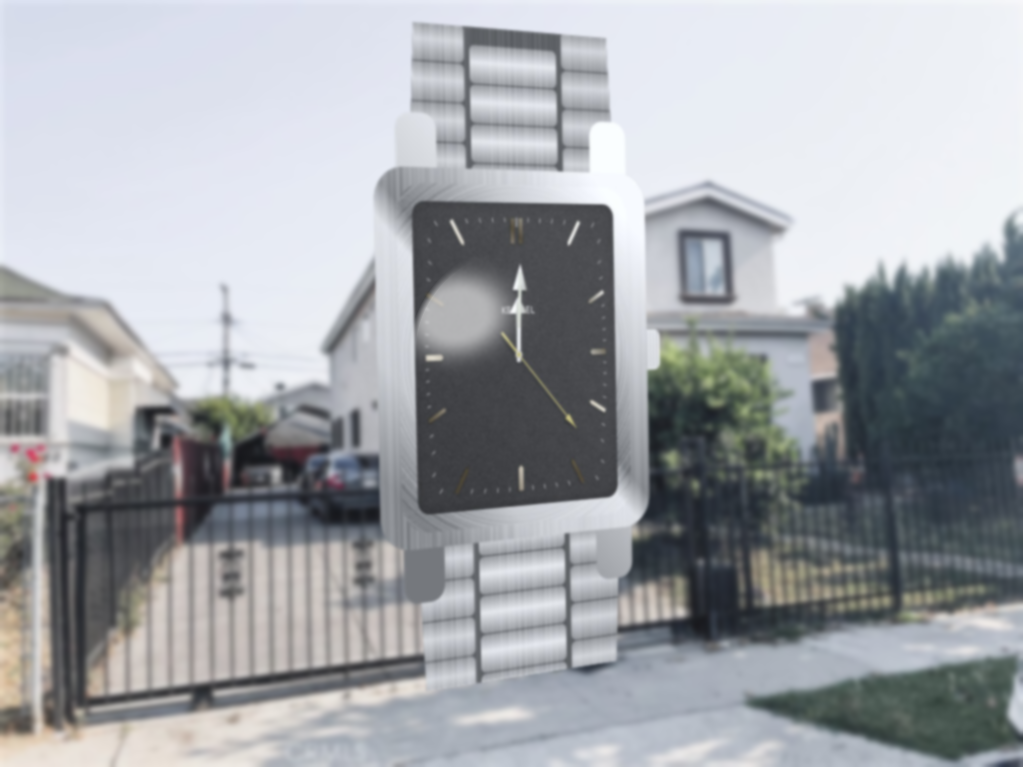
12 h 00 min 23 s
